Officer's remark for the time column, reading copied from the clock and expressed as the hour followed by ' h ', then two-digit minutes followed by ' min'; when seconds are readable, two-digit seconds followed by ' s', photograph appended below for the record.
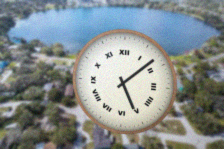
5 h 08 min
